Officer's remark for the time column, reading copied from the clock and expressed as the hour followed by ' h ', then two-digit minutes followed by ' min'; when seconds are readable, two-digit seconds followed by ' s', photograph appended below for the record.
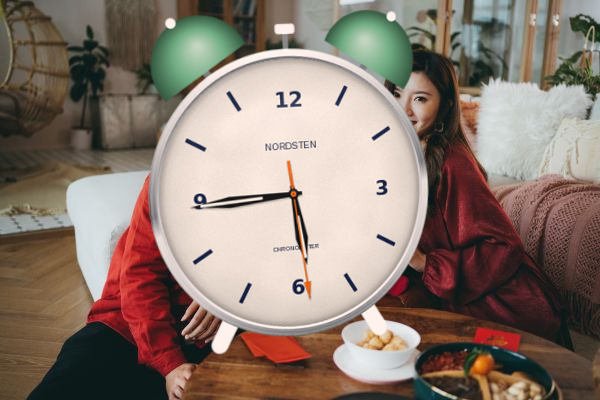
5 h 44 min 29 s
